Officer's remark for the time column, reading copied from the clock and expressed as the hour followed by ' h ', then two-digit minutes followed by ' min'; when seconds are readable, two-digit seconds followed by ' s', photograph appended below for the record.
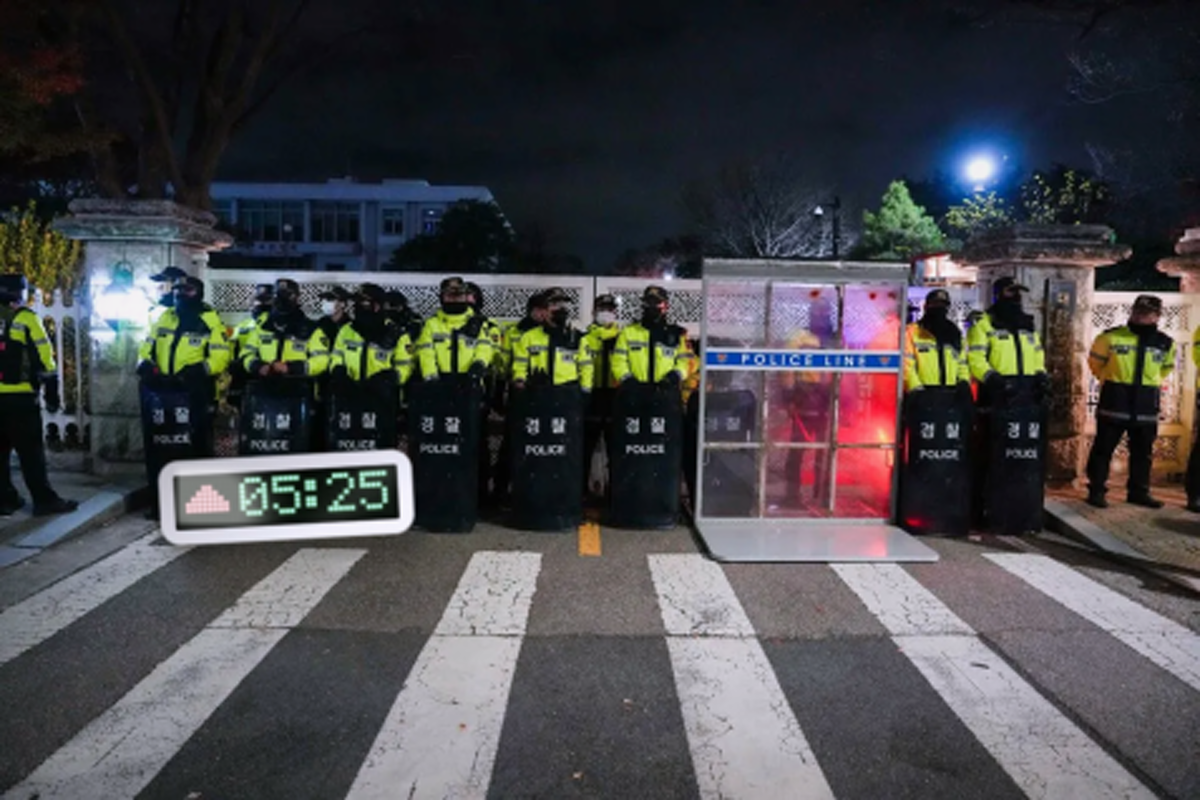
5 h 25 min
